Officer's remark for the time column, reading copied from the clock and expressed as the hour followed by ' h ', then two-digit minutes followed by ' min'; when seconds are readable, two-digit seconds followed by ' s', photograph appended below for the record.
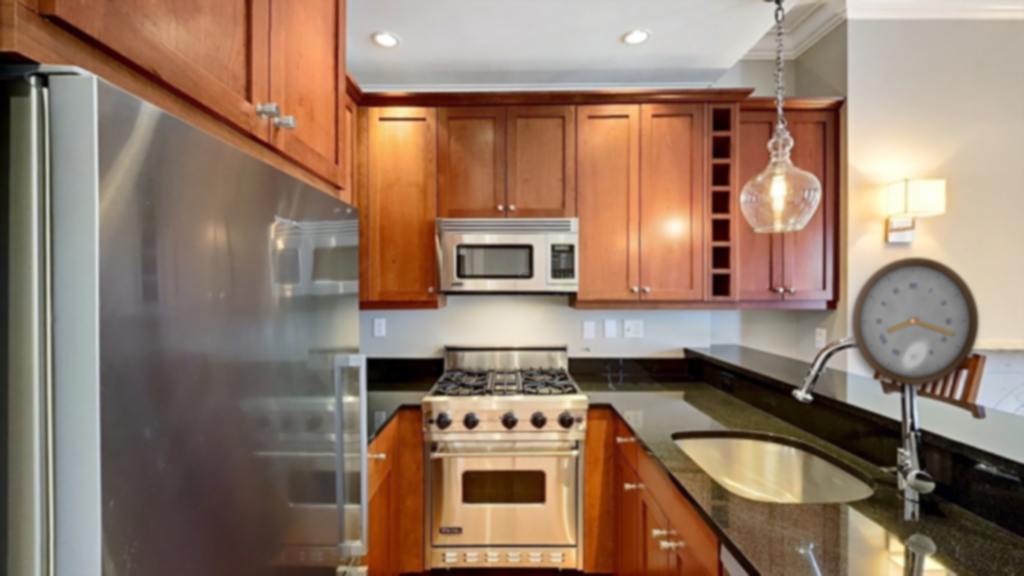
8 h 18 min
